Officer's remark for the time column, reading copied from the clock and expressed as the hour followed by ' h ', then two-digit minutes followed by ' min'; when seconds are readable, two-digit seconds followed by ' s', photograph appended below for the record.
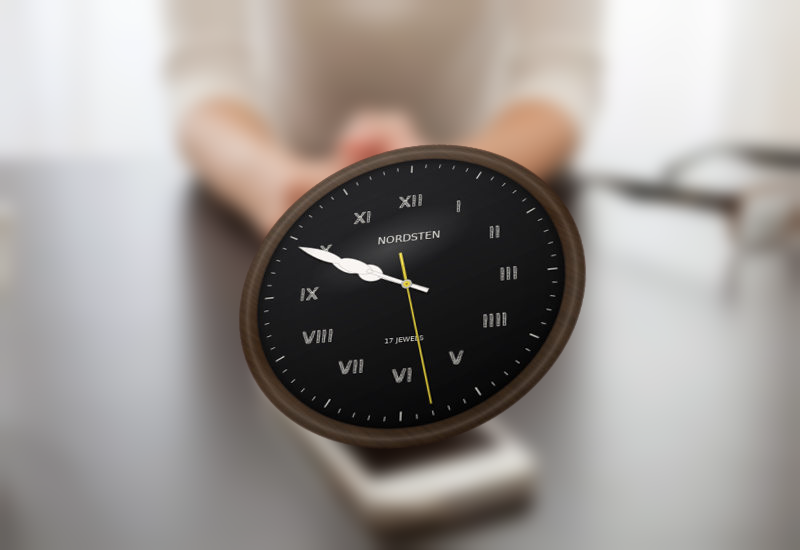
9 h 49 min 28 s
